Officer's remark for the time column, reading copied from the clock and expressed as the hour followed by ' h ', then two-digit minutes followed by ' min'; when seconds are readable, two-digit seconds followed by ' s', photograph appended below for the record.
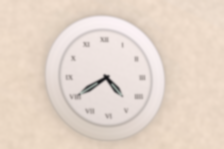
4 h 40 min
